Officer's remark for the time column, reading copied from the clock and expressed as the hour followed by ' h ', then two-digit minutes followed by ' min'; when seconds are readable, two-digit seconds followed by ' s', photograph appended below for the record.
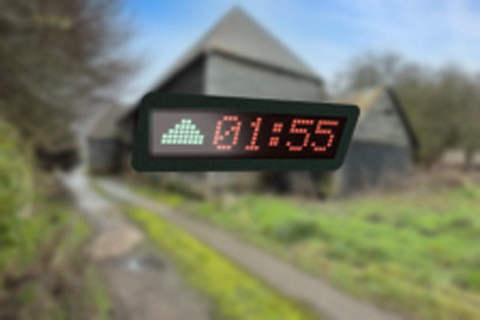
1 h 55 min
